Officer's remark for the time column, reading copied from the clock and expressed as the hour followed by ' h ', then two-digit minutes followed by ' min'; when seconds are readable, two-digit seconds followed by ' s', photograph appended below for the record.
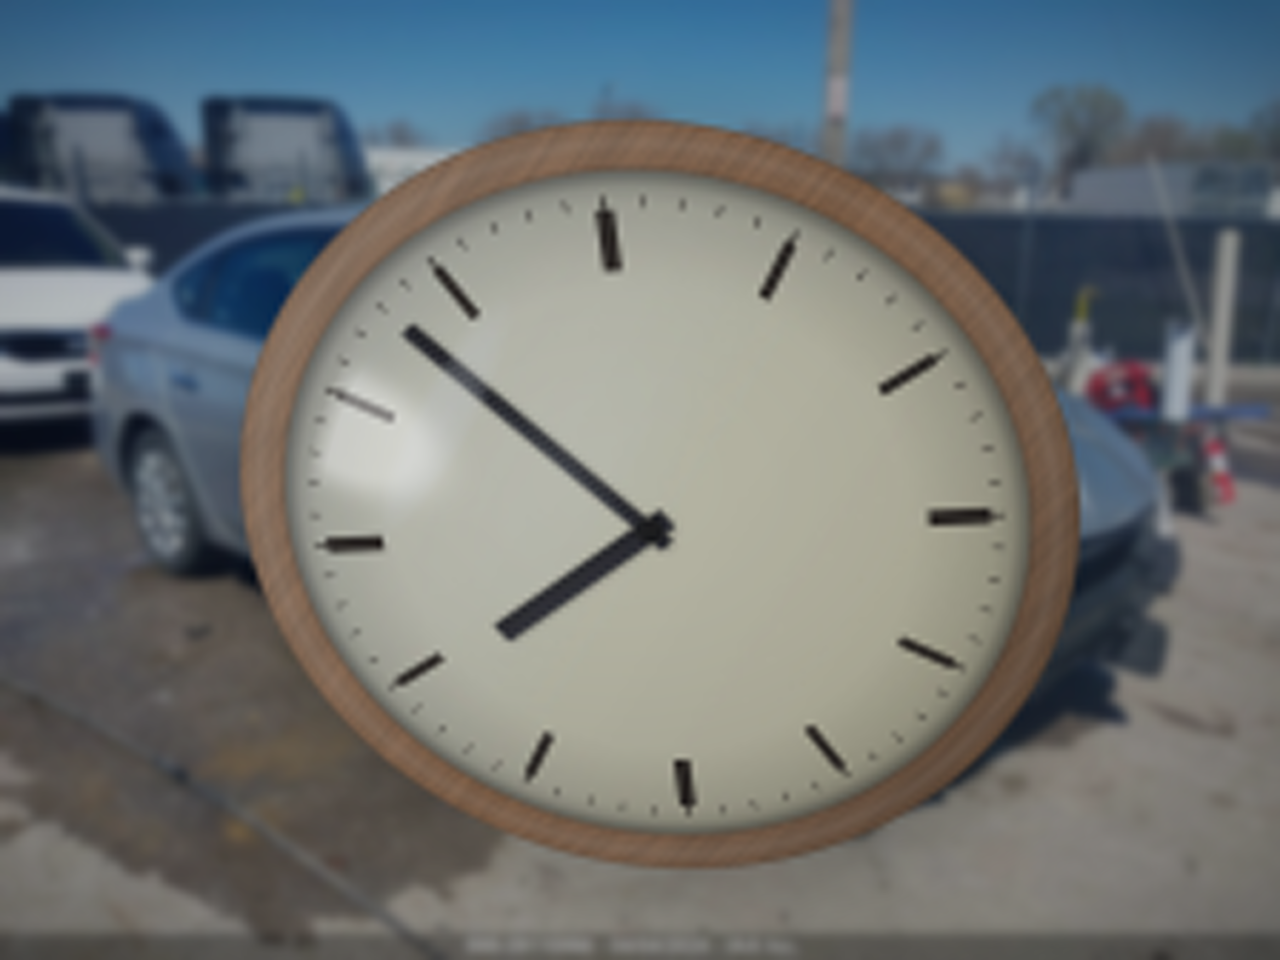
7 h 53 min
